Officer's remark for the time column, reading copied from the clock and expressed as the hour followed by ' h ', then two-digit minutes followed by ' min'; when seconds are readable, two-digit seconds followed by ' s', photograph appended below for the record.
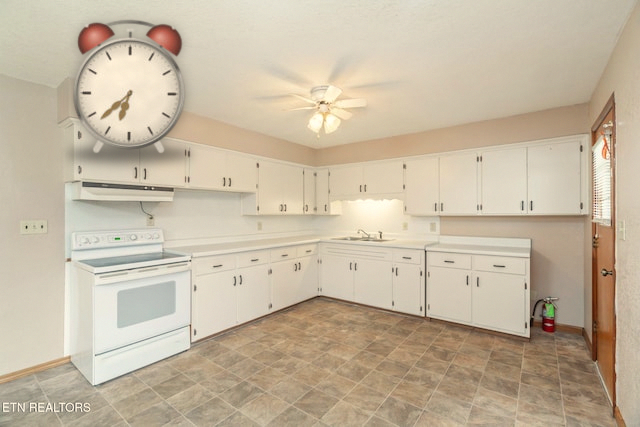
6 h 38 min
